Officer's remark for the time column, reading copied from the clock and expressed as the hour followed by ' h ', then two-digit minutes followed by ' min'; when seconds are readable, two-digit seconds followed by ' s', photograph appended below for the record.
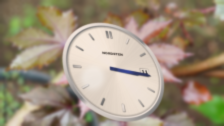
3 h 16 min
